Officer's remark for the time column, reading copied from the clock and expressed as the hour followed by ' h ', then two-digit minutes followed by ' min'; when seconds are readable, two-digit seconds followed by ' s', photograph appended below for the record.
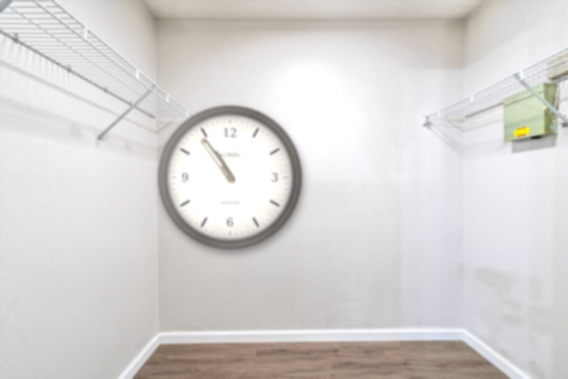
10 h 54 min
